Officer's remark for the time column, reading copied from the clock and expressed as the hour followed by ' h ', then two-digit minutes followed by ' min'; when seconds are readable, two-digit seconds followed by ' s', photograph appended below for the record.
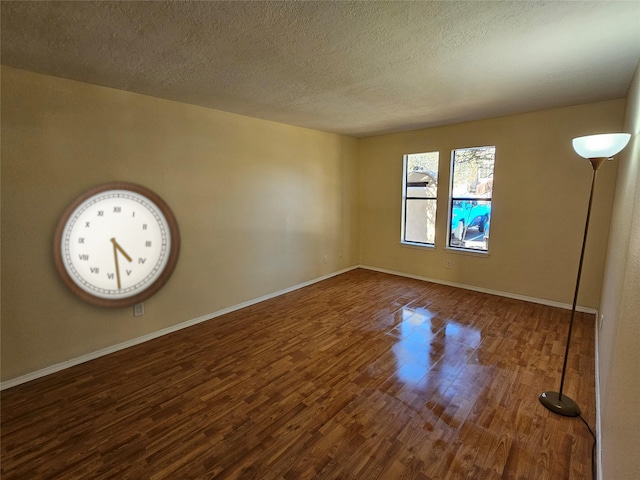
4 h 28 min
